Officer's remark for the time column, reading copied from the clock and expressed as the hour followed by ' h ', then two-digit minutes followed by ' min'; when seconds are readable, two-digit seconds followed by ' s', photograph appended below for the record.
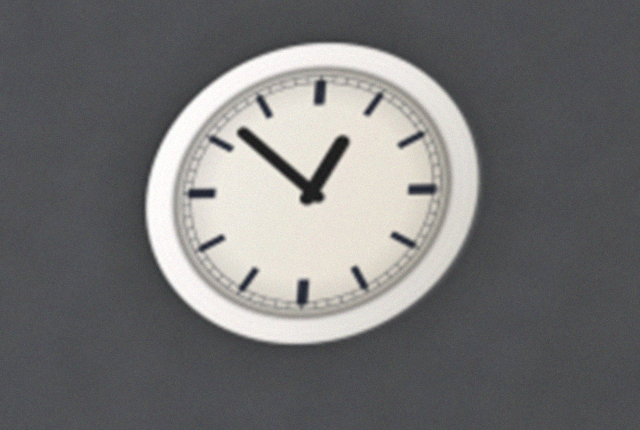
12 h 52 min
